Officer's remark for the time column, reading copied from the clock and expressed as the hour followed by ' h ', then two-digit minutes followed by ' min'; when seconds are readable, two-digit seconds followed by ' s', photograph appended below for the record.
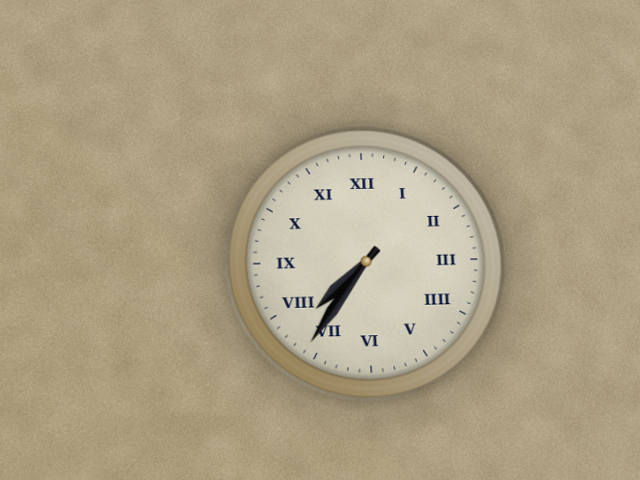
7 h 36 min
